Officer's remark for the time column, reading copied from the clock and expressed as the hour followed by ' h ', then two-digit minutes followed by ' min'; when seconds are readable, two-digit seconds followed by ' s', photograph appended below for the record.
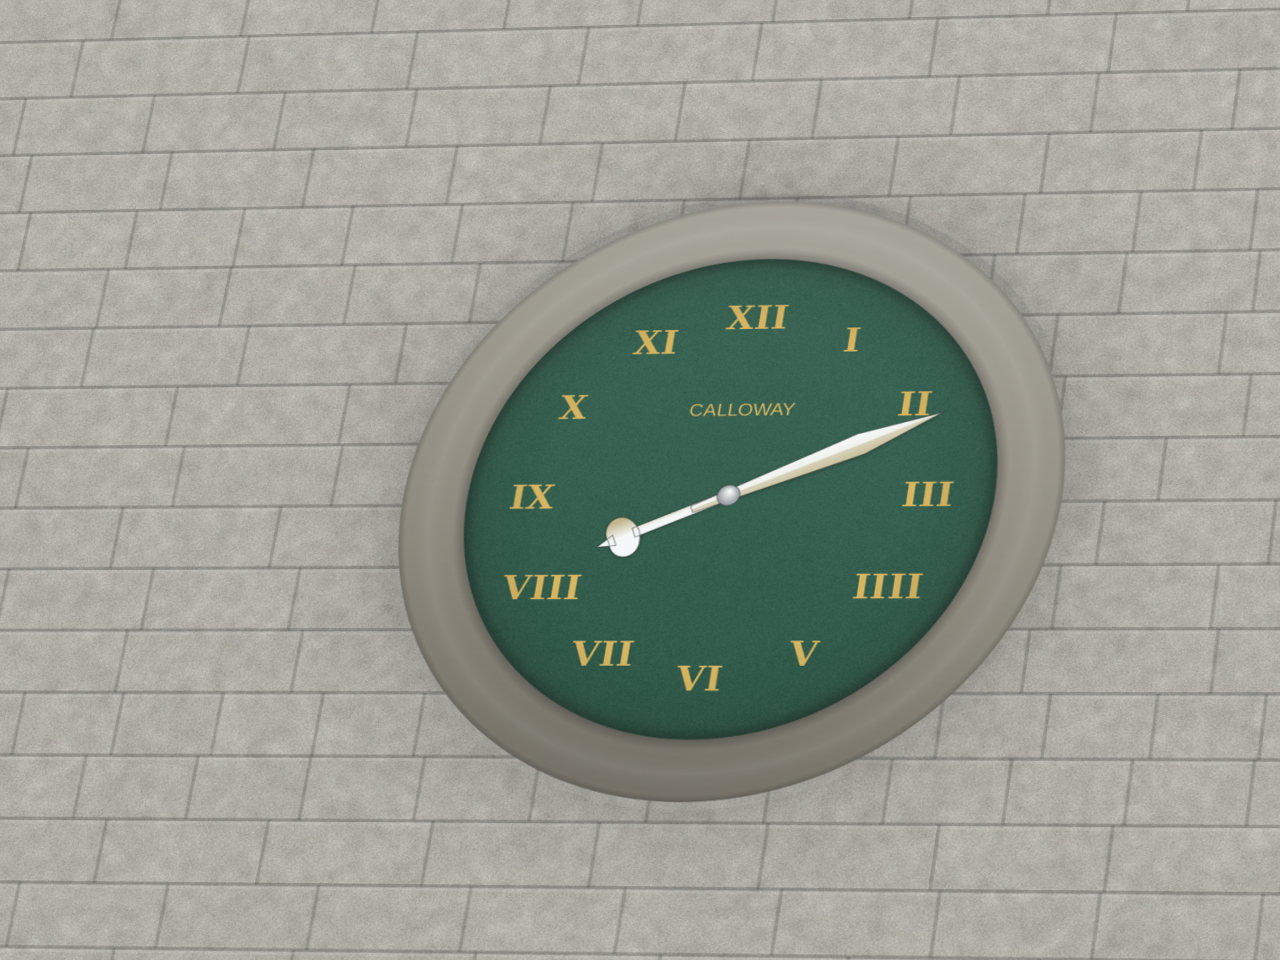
8 h 11 min
